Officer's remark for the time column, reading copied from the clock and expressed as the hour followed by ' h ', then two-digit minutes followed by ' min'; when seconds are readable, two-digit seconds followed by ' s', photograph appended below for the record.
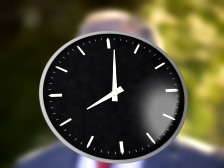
8 h 01 min
